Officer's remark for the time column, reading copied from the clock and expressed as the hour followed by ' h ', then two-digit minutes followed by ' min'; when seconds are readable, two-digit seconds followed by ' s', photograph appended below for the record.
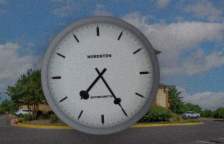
7 h 25 min
